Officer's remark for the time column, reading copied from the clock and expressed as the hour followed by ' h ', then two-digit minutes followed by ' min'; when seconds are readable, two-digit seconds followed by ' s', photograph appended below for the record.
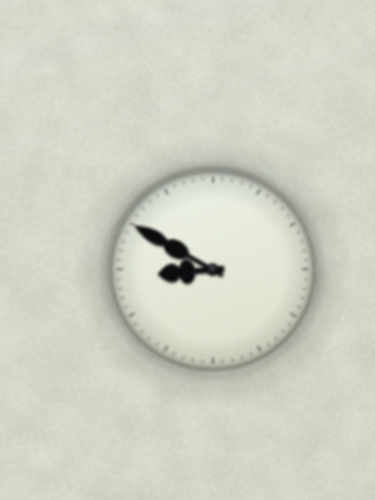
8 h 50 min
